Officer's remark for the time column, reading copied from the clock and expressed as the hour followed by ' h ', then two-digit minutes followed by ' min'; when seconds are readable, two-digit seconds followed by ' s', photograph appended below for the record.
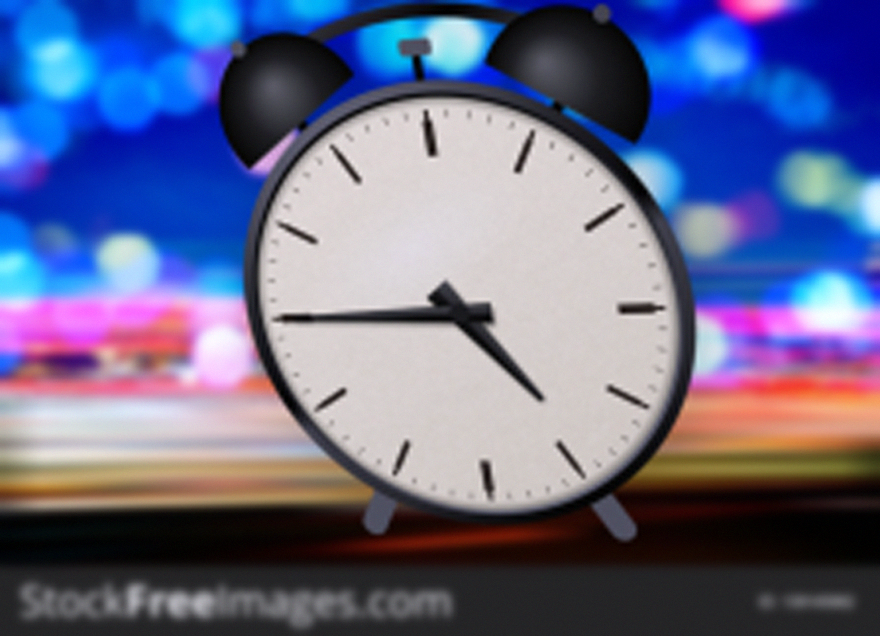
4 h 45 min
